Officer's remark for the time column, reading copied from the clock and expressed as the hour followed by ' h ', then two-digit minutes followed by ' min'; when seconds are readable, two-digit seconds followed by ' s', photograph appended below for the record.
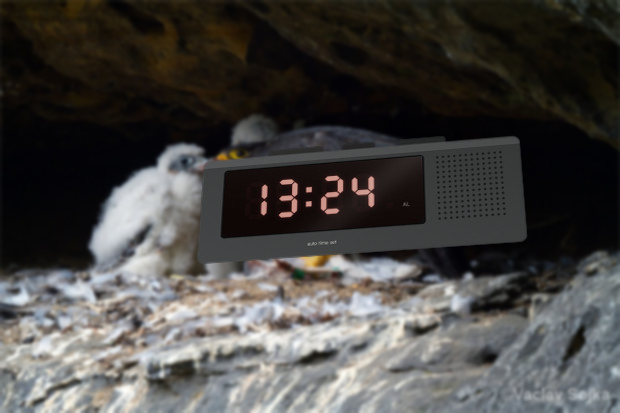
13 h 24 min
